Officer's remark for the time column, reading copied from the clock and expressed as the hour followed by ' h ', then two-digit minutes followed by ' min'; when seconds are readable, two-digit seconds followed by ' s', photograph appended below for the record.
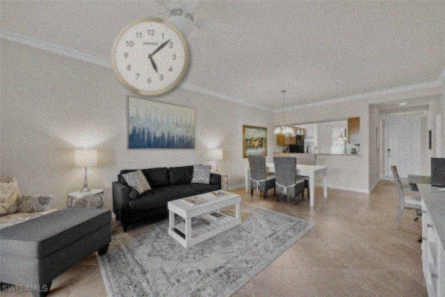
5 h 08 min
